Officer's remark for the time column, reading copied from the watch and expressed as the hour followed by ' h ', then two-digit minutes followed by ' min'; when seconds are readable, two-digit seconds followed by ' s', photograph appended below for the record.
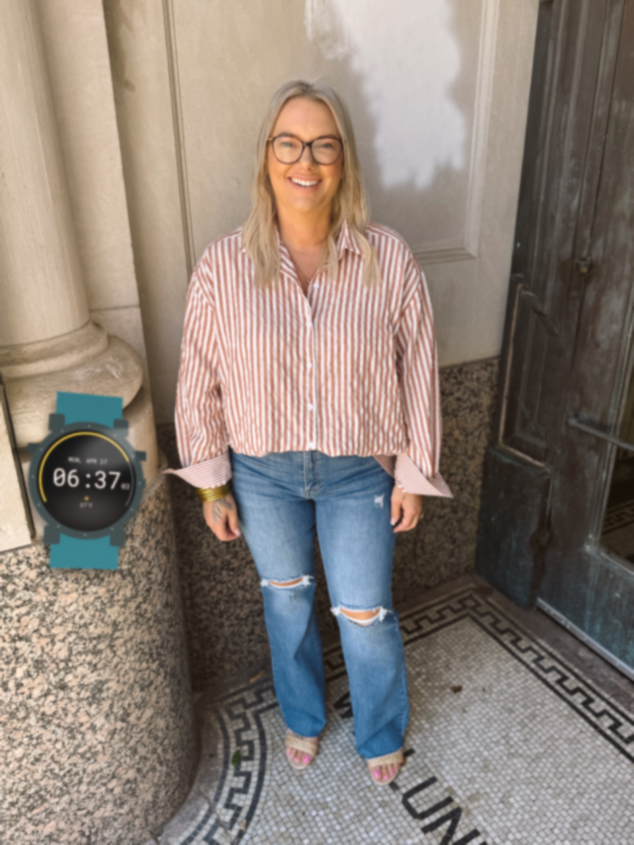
6 h 37 min
